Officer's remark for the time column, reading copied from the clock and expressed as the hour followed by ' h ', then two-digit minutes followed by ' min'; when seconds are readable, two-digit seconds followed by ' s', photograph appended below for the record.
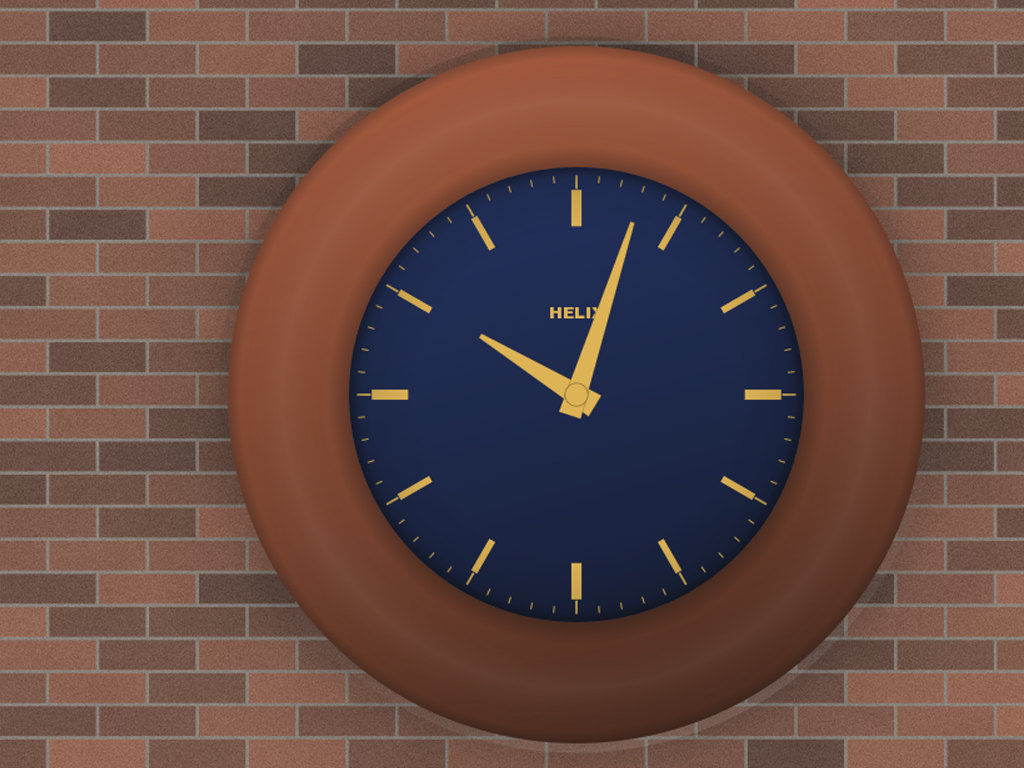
10 h 03 min
